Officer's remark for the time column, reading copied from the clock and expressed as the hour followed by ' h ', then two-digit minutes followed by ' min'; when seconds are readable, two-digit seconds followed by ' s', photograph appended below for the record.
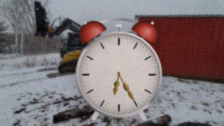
6 h 25 min
